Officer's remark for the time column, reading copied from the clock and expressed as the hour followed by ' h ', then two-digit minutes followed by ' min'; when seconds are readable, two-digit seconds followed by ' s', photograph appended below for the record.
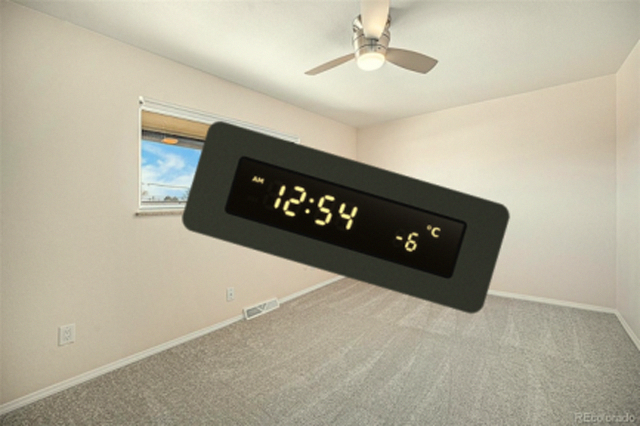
12 h 54 min
